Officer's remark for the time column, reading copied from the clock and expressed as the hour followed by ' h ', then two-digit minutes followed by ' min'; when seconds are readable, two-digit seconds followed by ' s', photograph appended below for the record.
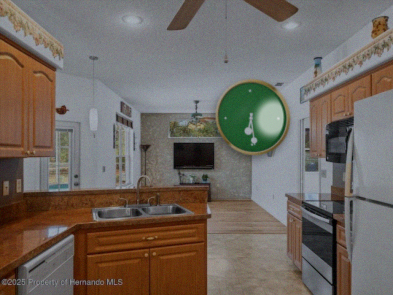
6 h 29 min
